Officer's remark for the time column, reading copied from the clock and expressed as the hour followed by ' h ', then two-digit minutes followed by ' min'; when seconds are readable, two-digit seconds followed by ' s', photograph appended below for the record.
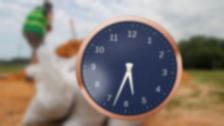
5 h 33 min
